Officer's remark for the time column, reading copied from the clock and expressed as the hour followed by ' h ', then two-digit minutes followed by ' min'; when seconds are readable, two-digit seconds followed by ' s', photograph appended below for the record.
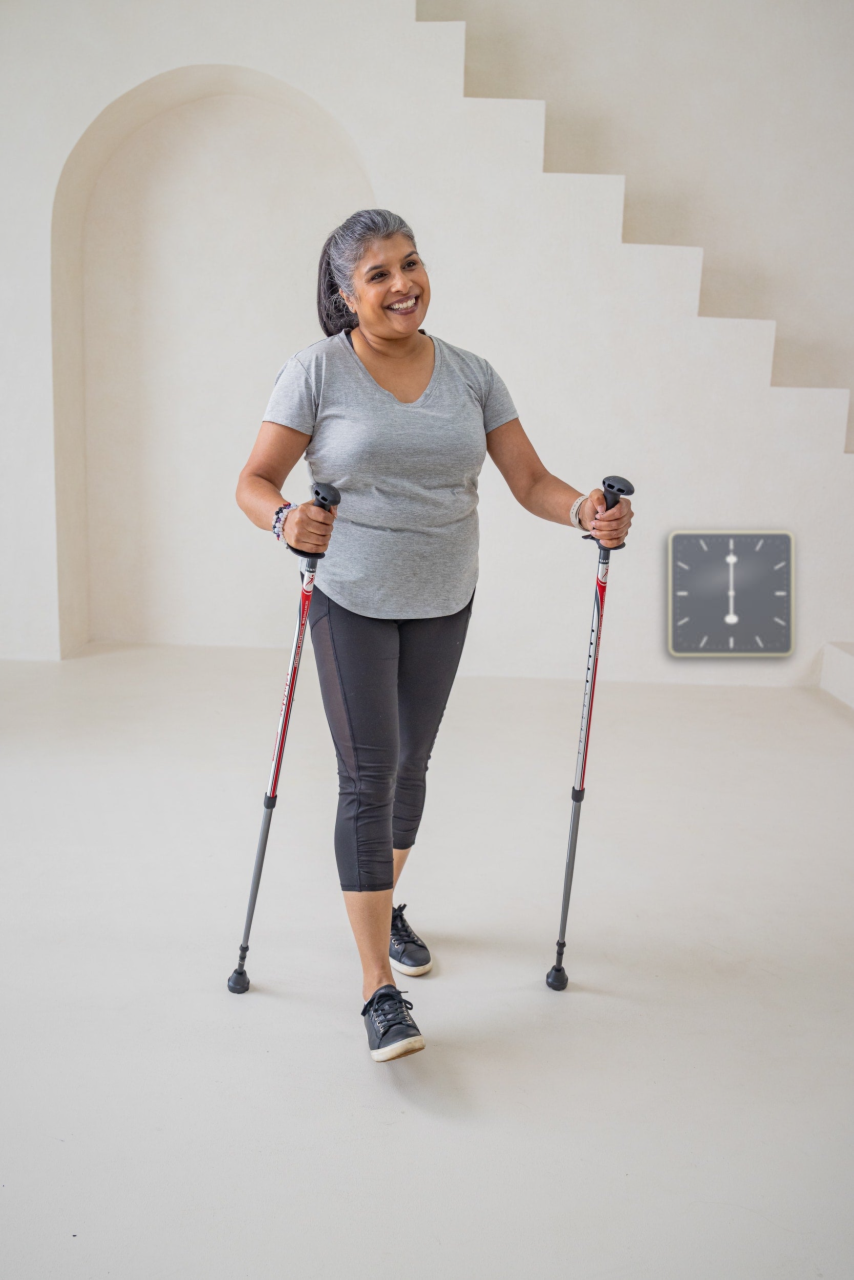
6 h 00 min
